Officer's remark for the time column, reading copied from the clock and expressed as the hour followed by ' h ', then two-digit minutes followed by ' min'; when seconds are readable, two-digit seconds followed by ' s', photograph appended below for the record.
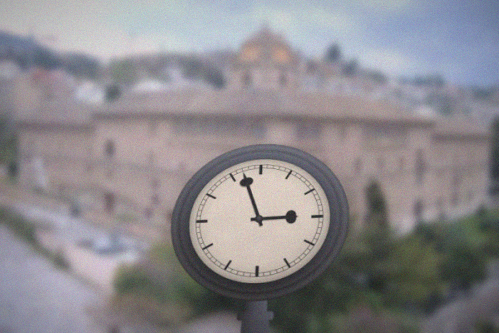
2 h 57 min
